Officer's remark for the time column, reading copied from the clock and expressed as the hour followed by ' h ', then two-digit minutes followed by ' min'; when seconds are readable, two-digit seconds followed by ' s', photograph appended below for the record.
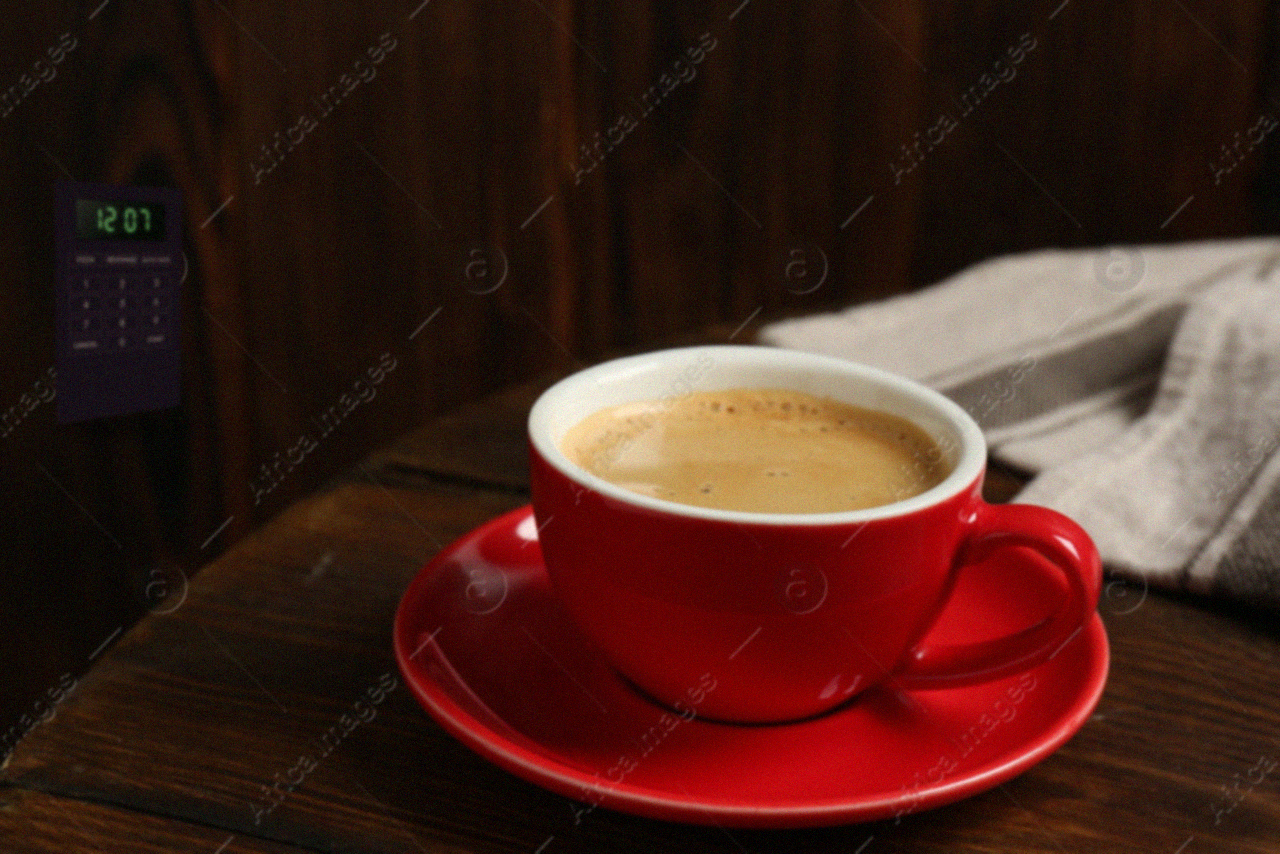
12 h 07 min
